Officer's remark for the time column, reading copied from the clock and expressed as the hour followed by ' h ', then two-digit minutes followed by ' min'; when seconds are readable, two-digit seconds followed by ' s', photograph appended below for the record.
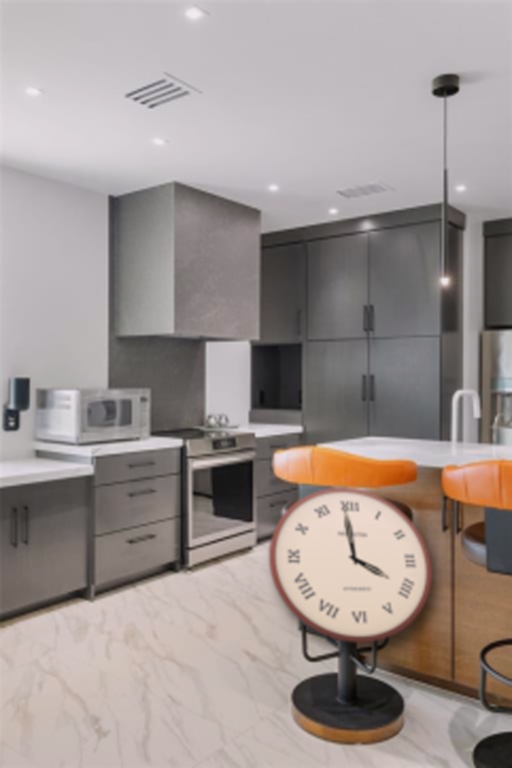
3 h 59 min
